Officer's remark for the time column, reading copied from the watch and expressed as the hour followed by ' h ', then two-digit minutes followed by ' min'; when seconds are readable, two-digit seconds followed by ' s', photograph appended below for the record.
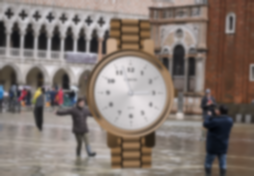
2 h 57 min
